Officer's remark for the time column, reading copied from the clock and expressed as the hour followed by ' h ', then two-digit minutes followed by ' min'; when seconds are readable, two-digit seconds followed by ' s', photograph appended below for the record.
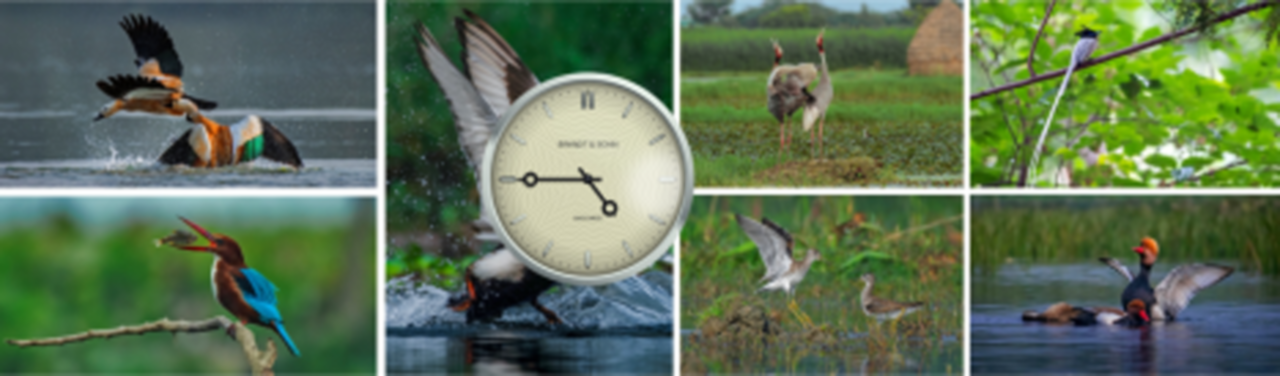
4 h 45 min
